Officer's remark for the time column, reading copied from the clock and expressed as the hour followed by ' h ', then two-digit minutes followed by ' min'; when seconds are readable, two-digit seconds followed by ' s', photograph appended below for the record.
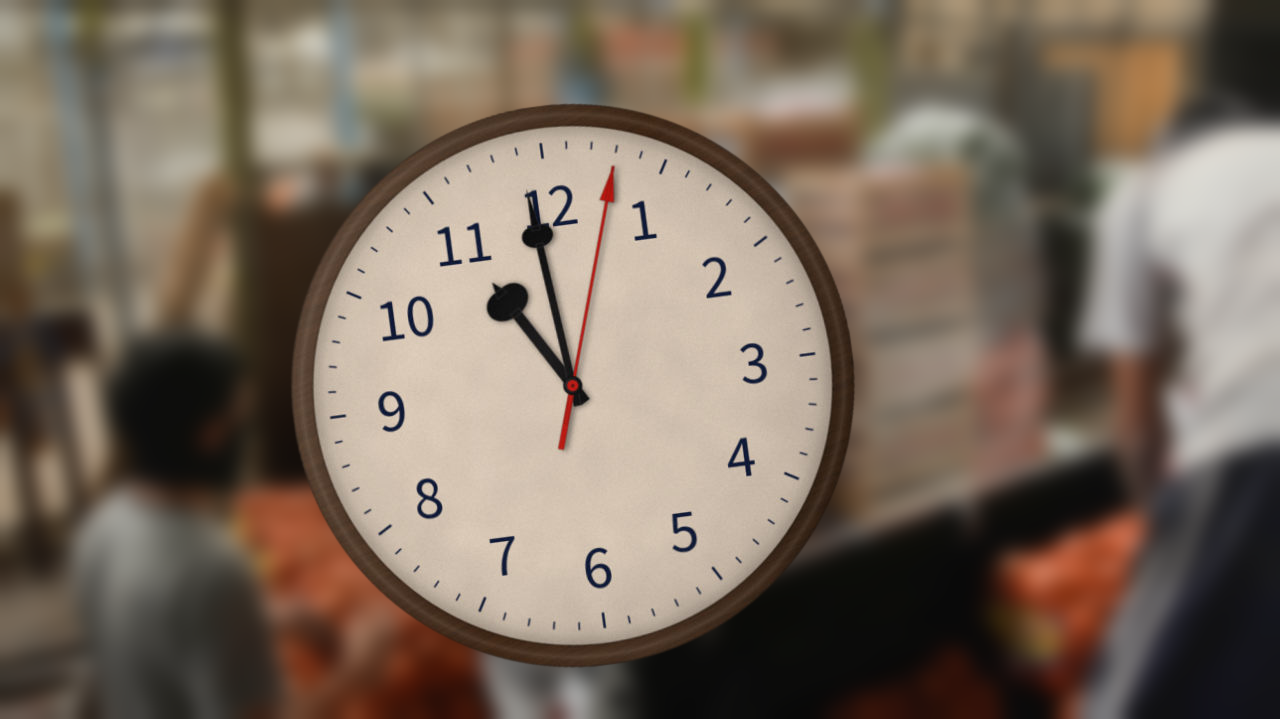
10 h 59 min 03 s
